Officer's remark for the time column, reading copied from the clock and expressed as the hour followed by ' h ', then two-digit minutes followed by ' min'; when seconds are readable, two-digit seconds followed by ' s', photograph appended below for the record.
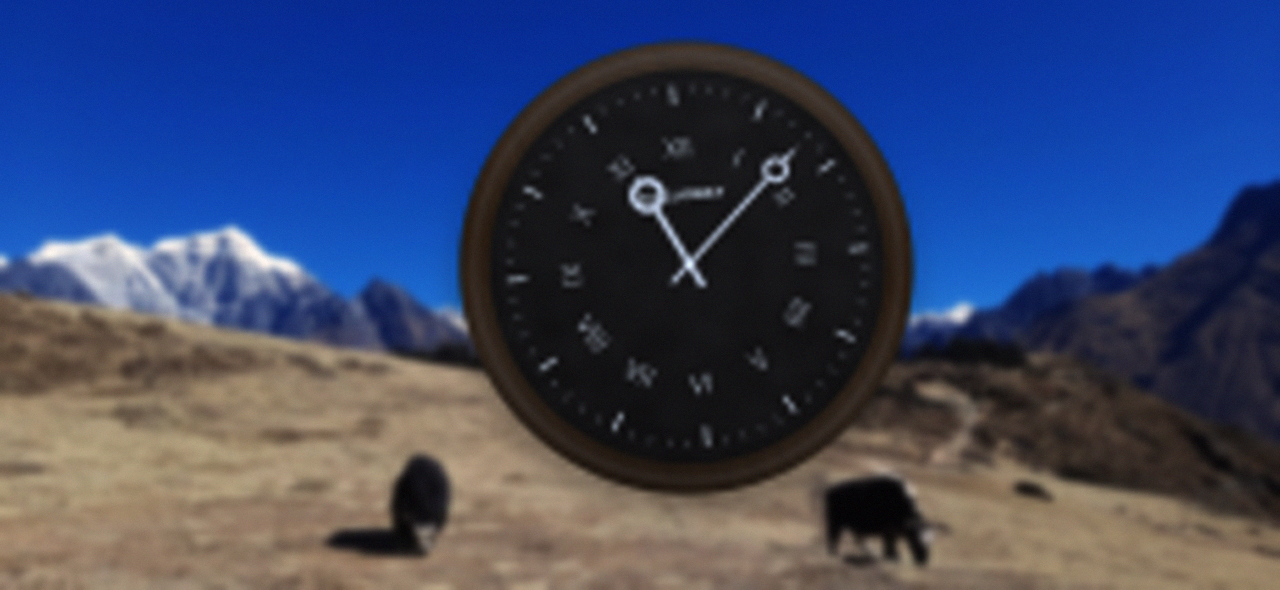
11 h 08 min
